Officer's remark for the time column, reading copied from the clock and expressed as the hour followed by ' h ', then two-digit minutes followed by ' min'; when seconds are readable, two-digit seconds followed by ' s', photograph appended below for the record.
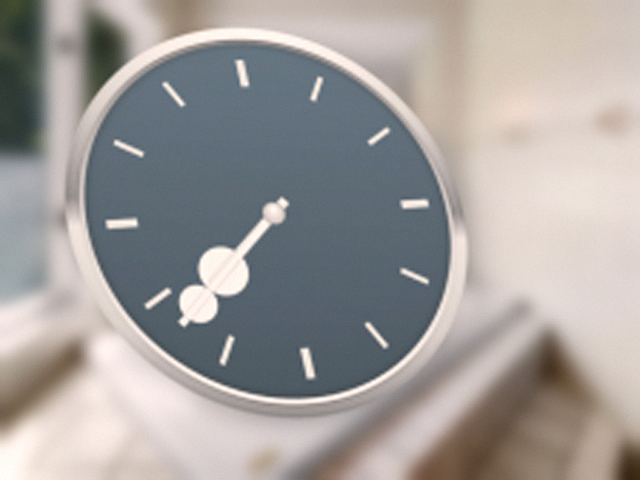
7 h 38 min
